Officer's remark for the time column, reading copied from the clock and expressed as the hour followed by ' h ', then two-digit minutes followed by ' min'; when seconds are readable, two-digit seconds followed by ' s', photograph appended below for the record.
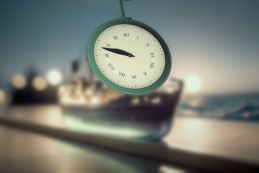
9 h 48 min
